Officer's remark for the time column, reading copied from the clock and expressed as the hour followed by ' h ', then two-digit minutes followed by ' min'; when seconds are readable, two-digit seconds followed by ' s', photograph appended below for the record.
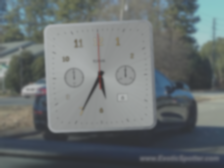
5 h 35 min
